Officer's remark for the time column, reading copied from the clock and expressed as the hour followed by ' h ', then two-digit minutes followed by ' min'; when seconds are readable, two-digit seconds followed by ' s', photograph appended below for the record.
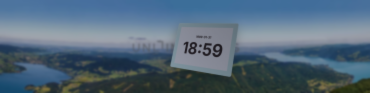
18 h 59 min
